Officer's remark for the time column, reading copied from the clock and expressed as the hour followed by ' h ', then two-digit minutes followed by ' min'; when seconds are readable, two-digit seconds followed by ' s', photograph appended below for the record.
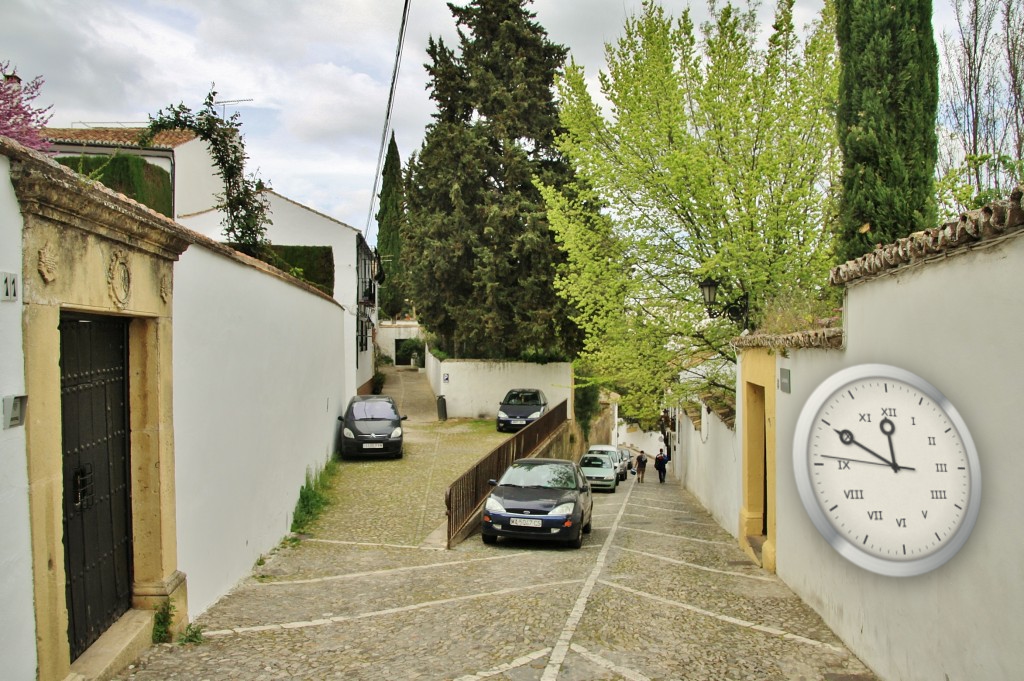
11 h 49 min 46 s
